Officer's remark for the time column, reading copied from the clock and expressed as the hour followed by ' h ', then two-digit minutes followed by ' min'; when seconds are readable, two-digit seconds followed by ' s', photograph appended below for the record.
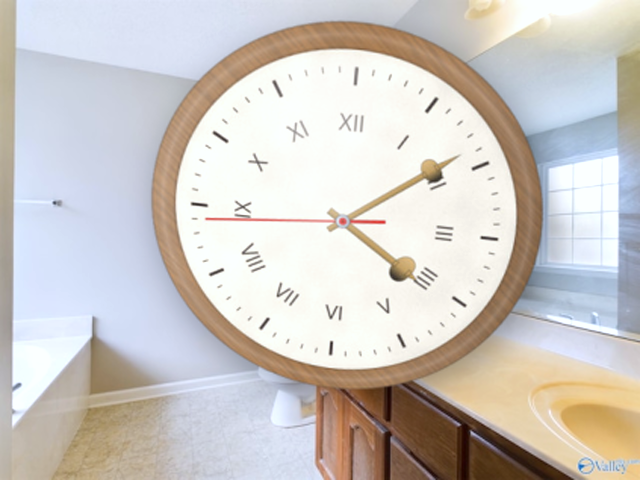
4 h 08 min 44 s
